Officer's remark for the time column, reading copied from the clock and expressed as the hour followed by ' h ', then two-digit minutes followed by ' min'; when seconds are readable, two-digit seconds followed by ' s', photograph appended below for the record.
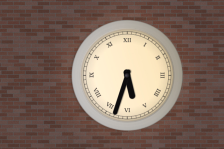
5 h 33 min
